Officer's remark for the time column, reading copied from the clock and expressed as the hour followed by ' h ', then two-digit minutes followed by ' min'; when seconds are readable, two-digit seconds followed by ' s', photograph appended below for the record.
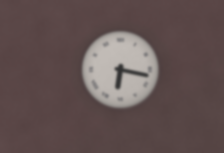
6 h 17 min
